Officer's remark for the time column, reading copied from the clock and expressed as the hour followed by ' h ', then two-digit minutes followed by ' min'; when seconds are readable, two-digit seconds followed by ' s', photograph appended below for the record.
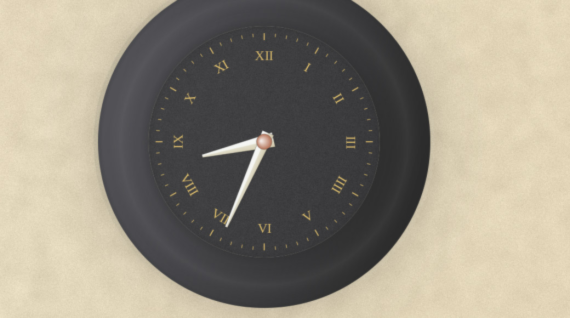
8 h 34 min
